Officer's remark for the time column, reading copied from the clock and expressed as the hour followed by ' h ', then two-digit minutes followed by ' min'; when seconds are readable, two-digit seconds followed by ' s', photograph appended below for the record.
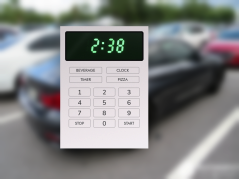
2 h 38 min
